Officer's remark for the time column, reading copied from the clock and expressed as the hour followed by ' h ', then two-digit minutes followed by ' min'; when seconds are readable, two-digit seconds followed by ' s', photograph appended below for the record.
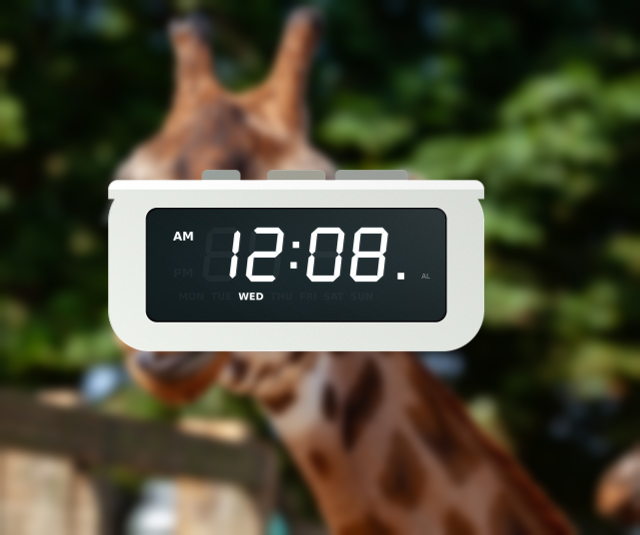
12 h 08 min
